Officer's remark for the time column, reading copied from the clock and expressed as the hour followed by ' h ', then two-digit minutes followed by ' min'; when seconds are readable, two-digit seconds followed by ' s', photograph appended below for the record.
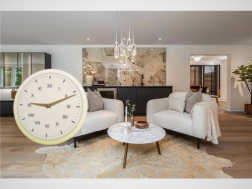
9 h 11 min
